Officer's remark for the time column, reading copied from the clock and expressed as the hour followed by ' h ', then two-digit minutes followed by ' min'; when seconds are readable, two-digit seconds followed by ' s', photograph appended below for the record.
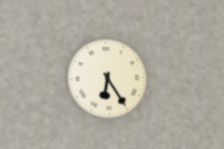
6 h 25 min
